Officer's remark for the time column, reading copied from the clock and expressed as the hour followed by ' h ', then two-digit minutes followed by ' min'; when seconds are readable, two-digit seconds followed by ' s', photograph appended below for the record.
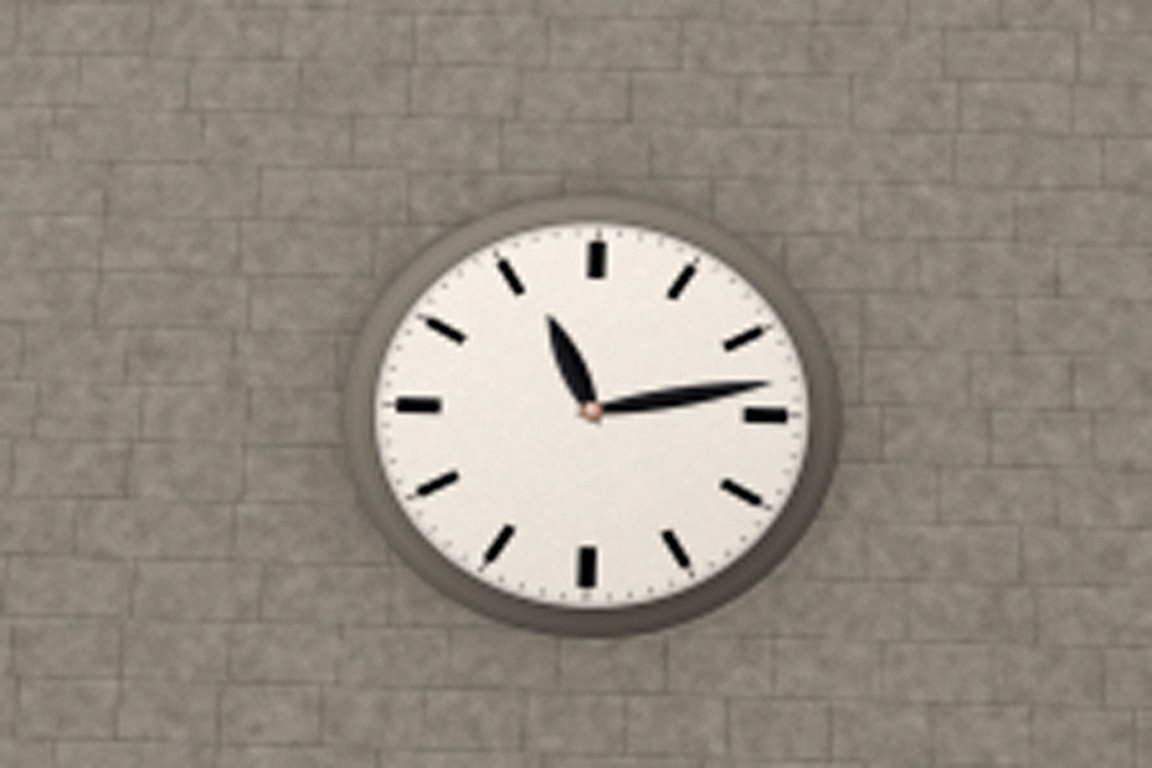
11 h 13 min
